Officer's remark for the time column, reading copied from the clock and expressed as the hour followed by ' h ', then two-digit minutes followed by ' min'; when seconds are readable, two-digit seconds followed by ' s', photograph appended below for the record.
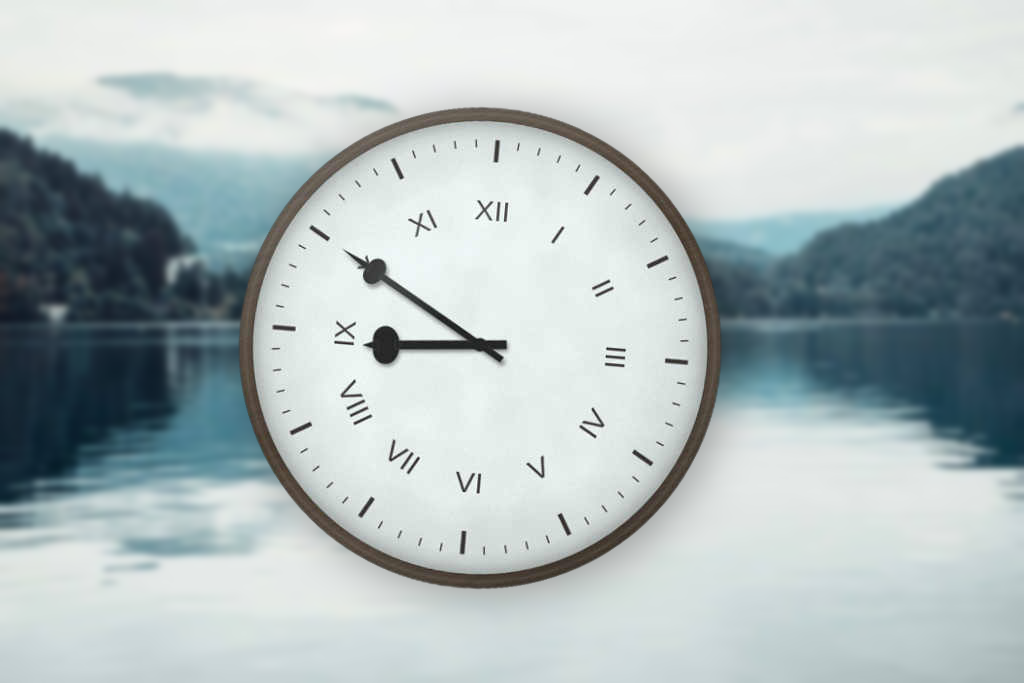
8 h 50 min
